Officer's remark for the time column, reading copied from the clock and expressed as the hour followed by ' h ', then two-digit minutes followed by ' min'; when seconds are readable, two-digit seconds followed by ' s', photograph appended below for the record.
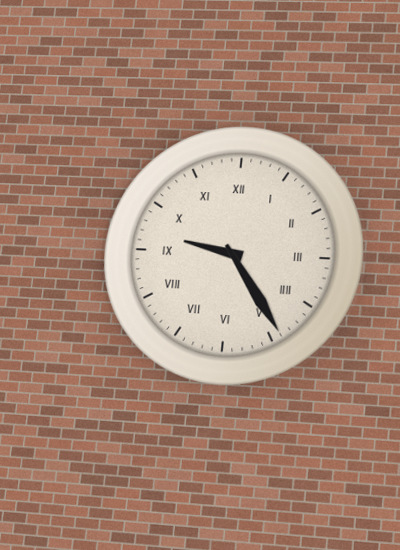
9 h 24 min
